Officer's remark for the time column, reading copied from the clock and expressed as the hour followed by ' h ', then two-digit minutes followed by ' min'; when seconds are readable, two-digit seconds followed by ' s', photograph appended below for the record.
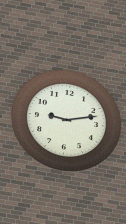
9 h 12 min
